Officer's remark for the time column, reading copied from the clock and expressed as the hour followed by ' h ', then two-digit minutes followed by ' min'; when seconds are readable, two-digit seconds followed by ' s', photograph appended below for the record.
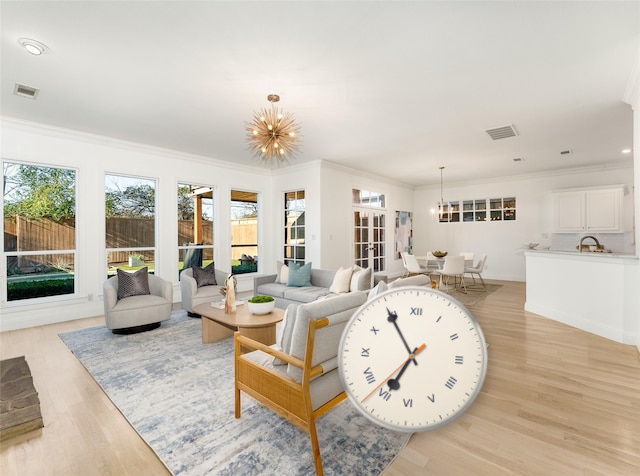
6 h 54 min 37 s
